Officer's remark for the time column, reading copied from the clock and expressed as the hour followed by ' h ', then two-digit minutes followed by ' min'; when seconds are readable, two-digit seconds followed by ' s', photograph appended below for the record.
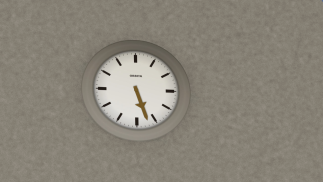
5 h 27 min
